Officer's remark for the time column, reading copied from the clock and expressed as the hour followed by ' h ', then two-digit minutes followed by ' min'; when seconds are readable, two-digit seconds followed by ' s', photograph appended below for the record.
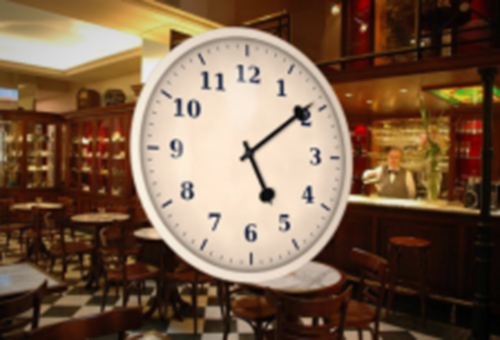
5 h 09 min
